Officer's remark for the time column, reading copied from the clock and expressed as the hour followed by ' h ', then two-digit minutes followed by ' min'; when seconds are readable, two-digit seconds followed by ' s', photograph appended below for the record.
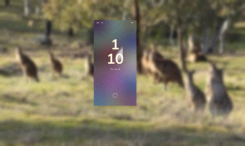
1 h 10 min
